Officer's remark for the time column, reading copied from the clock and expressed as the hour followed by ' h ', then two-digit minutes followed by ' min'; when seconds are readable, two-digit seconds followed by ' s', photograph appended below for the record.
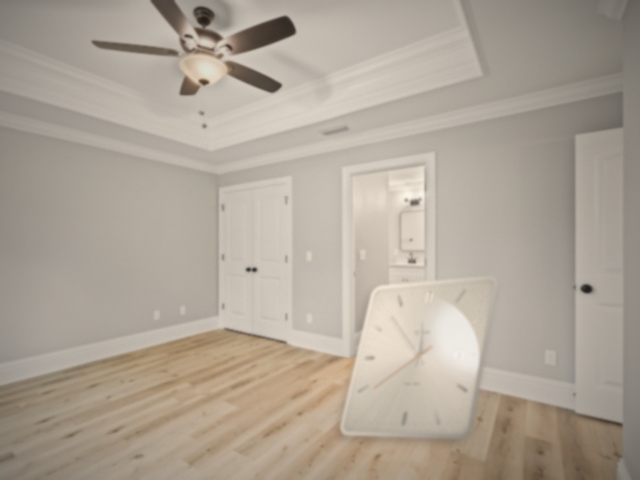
11 h 52 min 39 s
